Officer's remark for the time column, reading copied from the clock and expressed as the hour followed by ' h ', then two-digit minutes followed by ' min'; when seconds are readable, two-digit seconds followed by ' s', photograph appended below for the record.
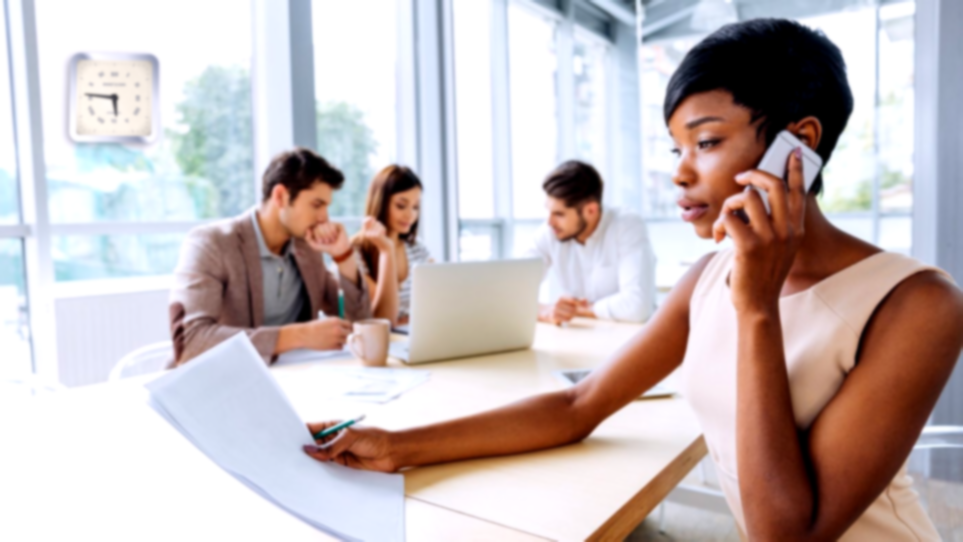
5 h 46 min
